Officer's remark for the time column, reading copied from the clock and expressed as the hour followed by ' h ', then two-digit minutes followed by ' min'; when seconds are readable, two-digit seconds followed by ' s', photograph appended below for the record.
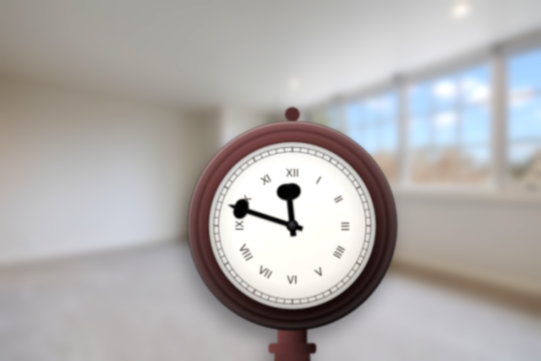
11 h 48 min
